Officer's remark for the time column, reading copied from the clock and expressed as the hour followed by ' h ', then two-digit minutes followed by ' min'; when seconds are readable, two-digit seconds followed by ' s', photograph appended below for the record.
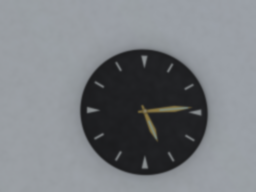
5 h 14 min
